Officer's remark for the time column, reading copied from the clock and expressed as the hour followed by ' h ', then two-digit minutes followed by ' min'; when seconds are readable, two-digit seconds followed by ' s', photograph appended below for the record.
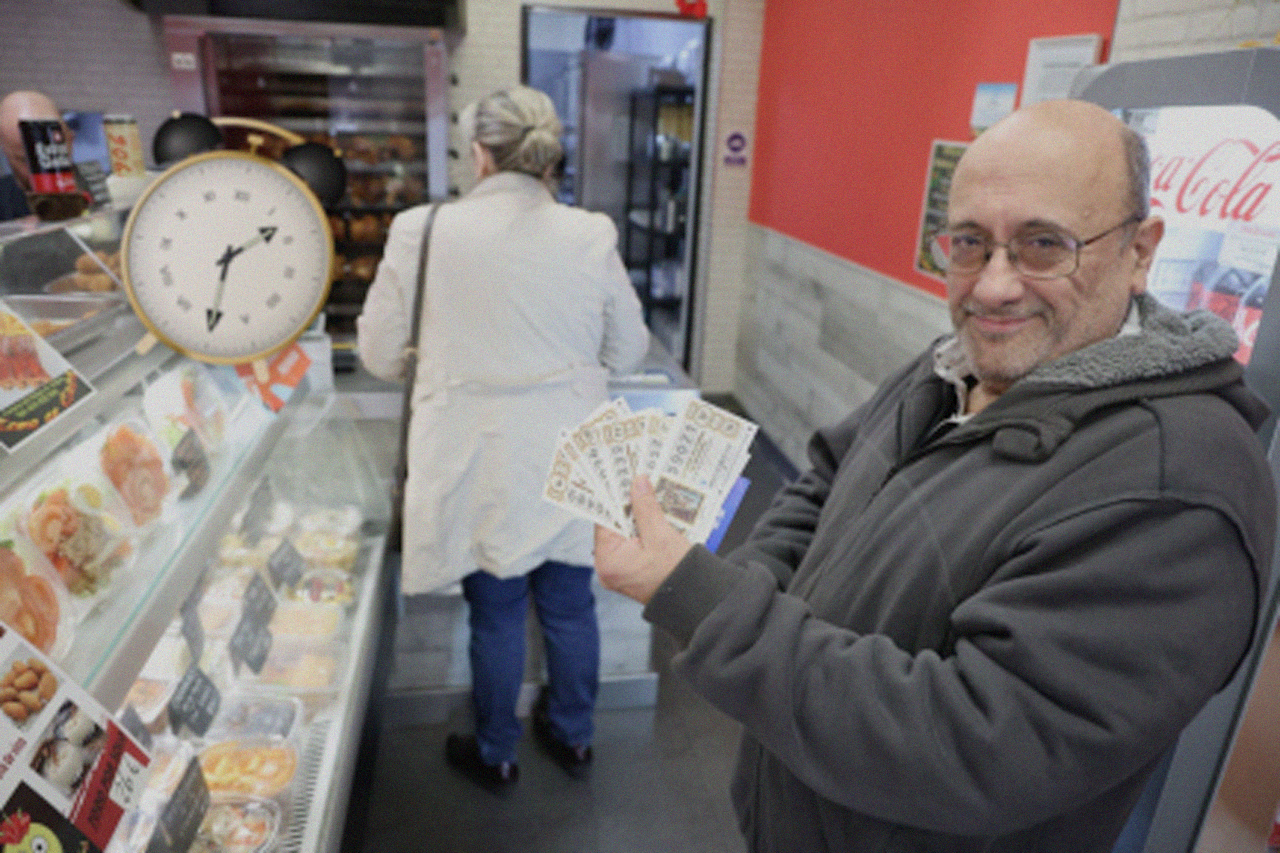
1 h 30 min
